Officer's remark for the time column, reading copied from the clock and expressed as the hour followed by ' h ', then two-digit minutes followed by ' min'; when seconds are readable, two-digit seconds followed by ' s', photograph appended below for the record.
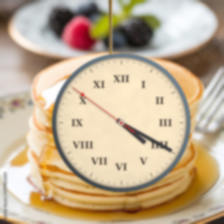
4 h 19 min 51 s
